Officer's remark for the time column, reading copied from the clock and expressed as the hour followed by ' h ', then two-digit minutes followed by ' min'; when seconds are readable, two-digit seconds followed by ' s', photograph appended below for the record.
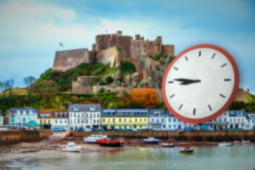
8 h 46 min
